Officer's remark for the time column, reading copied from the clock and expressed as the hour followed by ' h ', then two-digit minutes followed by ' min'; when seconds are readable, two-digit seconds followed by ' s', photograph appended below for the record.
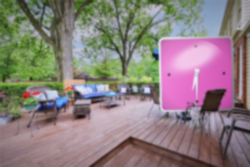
6 h 30 min
